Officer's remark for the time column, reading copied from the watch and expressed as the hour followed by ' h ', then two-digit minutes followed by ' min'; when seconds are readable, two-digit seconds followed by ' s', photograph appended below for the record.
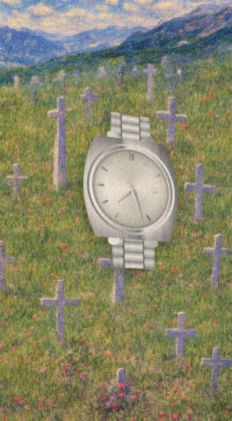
7 h 27 min
